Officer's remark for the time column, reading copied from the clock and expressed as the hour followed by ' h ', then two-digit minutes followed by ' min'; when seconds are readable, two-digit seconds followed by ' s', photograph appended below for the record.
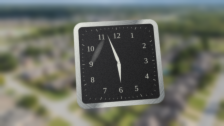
5 h 57 min
